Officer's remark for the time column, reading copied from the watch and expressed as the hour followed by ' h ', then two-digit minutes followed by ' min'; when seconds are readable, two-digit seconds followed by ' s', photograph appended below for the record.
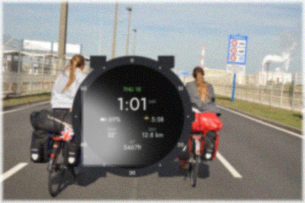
1 h 01 min
